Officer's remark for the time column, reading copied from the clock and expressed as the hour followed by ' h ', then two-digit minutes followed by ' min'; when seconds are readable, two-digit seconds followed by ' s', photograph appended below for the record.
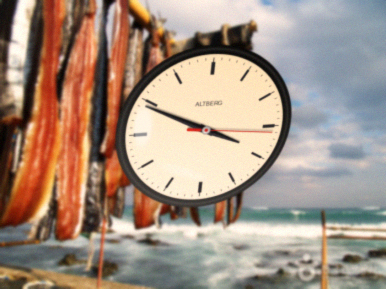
3 h 49 min 16 s
